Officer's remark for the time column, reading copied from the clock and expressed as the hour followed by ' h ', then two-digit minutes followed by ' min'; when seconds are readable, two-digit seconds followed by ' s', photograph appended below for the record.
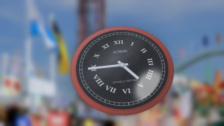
4 h 45 min
